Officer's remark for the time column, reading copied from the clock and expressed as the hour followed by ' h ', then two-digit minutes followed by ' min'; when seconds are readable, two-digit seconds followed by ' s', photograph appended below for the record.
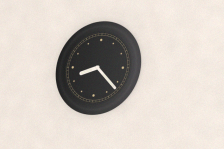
8 h 22 min
